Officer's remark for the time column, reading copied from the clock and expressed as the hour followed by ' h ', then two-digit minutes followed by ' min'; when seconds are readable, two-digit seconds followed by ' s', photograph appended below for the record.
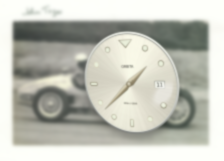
1 h 38 min
